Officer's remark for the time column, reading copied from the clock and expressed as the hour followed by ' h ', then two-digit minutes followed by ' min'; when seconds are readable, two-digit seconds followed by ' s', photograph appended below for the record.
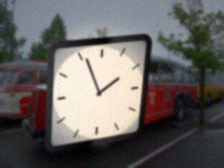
1 h 56 min
